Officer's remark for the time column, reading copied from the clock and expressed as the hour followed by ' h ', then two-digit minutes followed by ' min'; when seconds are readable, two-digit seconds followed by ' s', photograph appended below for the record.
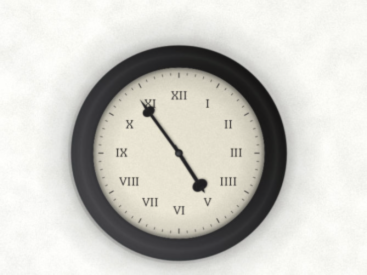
4 h 54 min
